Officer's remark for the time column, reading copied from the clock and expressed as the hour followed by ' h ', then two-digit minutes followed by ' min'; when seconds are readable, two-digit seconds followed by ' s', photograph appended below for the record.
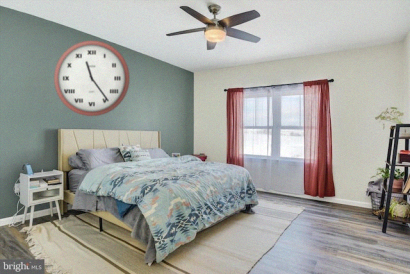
11 h 24 min
